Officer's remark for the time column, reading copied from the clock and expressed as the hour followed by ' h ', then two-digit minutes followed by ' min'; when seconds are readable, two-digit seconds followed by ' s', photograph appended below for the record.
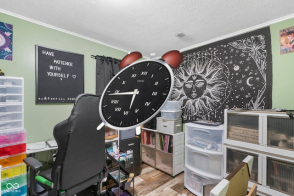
5 h 44 min
